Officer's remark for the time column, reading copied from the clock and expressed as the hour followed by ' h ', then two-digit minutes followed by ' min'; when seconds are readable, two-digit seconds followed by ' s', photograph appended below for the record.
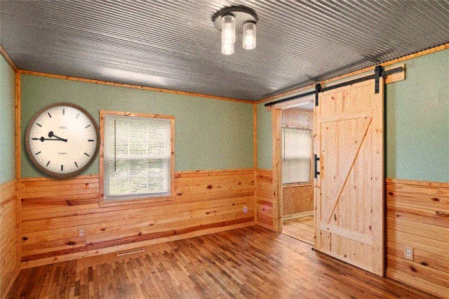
9 h 45 min
